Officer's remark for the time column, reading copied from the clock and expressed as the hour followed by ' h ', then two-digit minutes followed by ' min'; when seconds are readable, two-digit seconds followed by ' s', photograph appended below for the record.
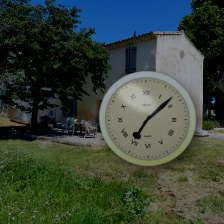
7 h 08 min
